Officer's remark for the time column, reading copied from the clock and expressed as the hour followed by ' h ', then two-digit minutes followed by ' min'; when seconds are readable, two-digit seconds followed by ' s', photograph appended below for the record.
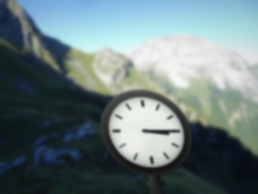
3 h 15 min
